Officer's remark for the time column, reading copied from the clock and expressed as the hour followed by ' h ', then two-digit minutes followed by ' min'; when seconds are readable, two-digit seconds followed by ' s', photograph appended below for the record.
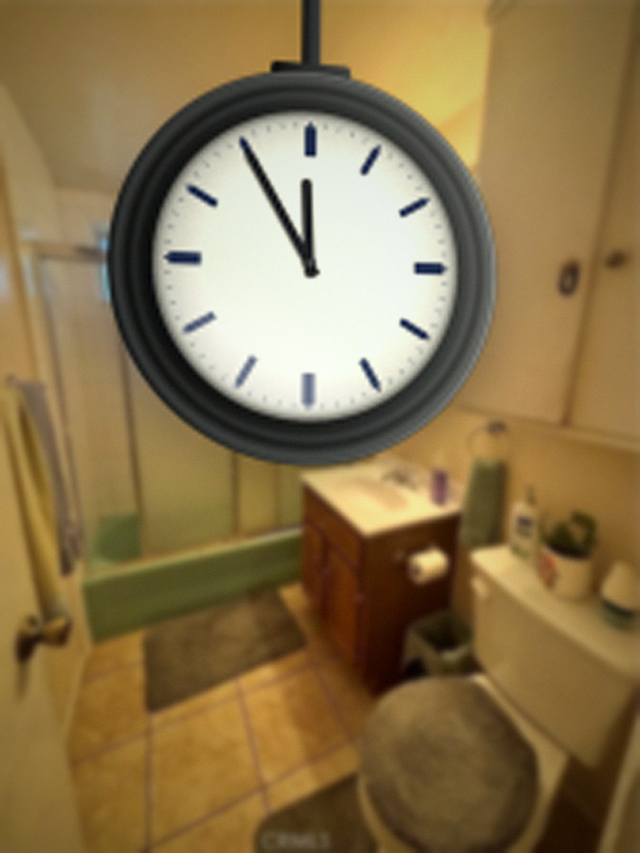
11 h 55 min
